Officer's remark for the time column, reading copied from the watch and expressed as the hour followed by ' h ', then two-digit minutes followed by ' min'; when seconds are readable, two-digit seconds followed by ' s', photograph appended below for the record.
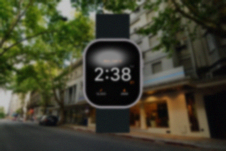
2 h 38 min
